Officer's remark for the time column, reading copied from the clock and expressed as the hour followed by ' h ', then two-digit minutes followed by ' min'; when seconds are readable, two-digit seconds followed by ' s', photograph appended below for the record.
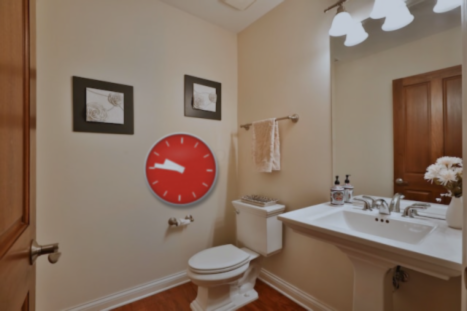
9 h 46 min
